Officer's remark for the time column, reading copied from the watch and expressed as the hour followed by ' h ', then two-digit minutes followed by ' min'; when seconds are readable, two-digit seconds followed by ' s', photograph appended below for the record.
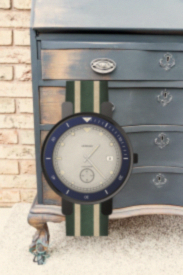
1 h 23 min
